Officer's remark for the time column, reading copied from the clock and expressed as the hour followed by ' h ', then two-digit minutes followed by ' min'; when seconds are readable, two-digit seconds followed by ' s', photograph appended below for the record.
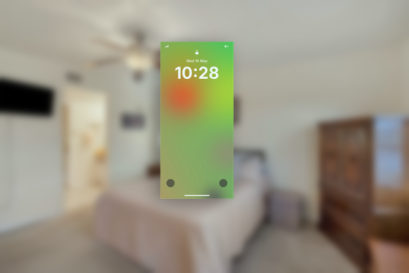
10 h 28 min
